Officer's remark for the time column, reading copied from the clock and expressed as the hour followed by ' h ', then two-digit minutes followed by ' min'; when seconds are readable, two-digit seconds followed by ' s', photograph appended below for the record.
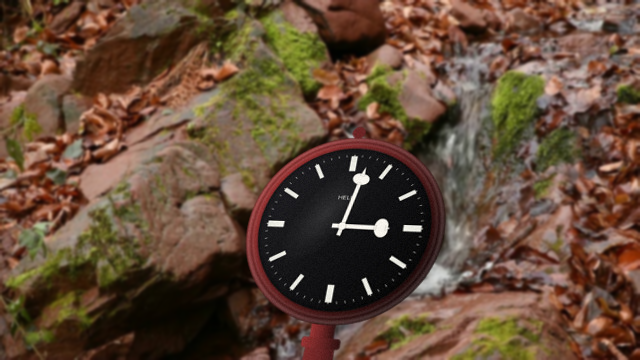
3 h 02 min
